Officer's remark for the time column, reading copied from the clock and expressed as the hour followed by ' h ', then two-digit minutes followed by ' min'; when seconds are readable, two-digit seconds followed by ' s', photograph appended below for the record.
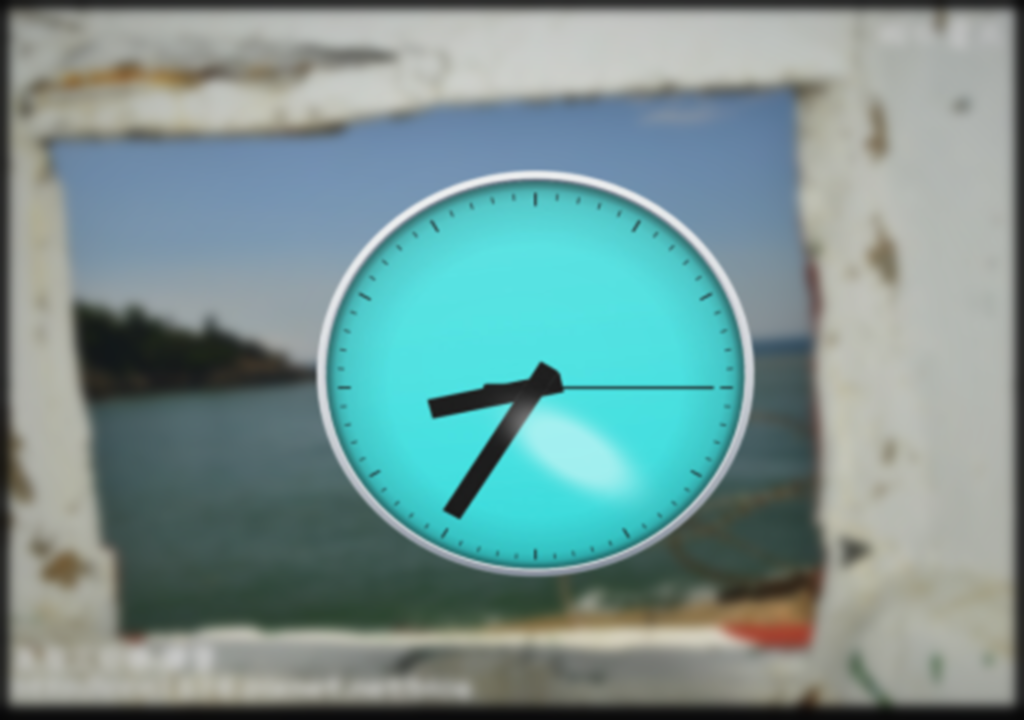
8 h 35 min 15 s
